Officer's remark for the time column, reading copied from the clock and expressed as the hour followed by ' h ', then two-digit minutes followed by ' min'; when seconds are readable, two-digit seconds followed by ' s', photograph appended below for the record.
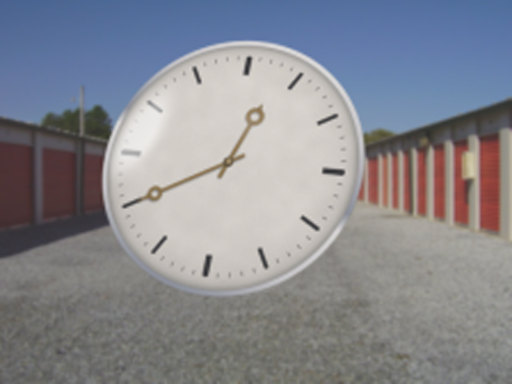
12 h 40 min
